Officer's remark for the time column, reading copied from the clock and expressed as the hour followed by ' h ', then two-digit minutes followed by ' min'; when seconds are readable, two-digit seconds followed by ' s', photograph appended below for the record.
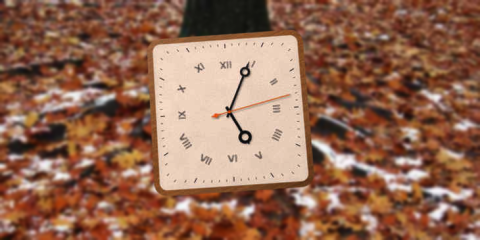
5 h 04 min 13 s
